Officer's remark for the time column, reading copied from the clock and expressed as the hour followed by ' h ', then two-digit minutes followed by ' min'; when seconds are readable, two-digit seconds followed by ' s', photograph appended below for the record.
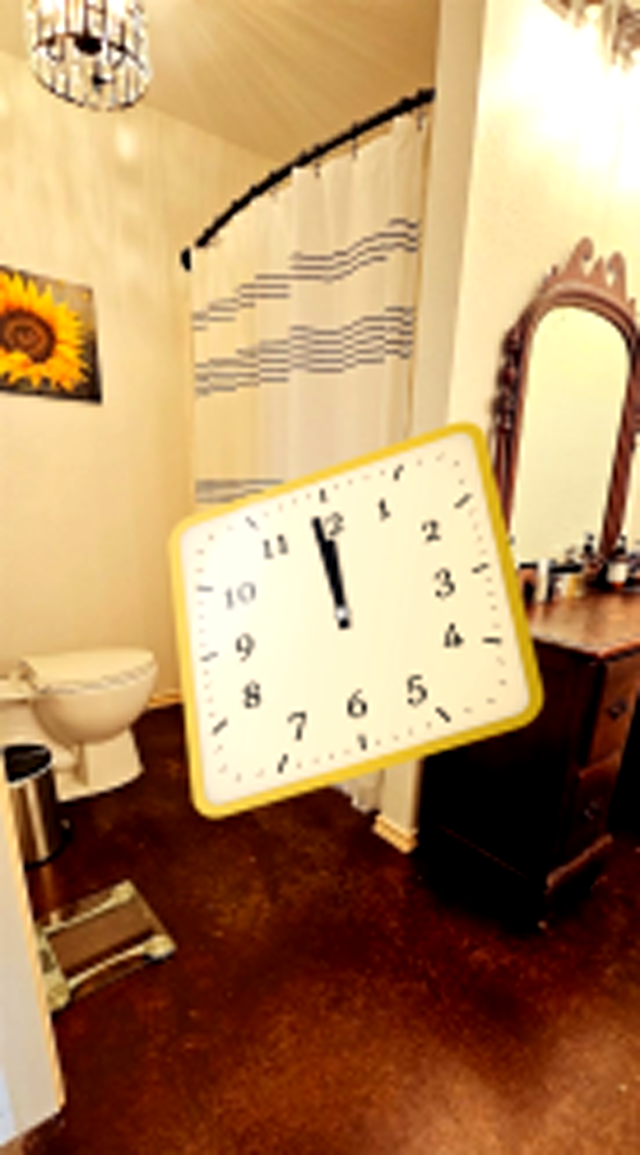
11 h 59 min
